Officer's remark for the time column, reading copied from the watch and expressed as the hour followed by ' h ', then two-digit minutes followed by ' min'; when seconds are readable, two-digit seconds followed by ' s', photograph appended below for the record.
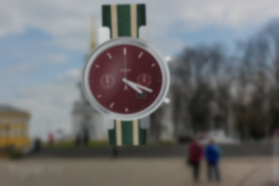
4 h 19 min
